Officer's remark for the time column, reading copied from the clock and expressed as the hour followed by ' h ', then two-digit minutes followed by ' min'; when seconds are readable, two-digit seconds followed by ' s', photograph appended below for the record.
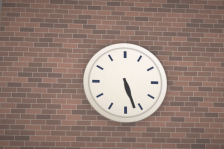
5 h 27 min
